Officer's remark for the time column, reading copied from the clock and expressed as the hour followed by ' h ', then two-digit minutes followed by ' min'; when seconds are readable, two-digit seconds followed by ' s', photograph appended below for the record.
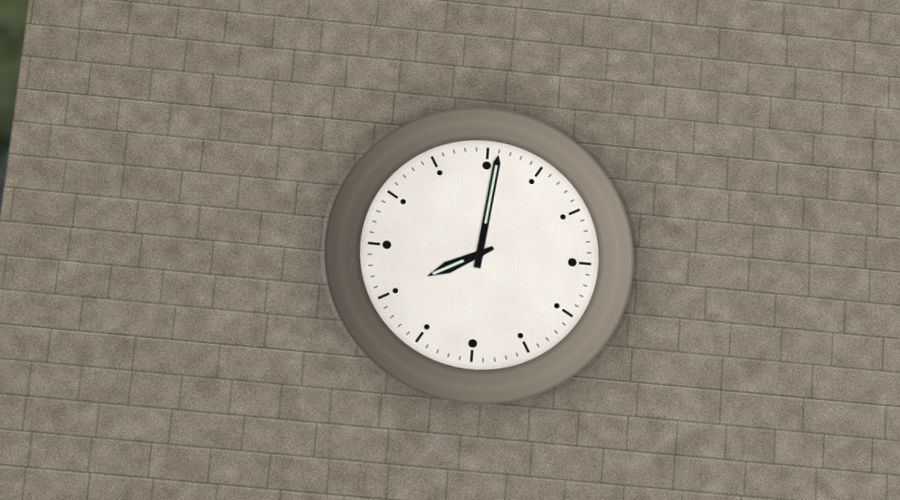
8 h 01 min
